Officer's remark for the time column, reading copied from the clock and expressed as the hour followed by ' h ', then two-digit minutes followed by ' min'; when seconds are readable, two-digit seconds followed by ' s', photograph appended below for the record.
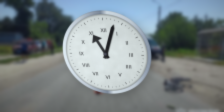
11 h 03 min
